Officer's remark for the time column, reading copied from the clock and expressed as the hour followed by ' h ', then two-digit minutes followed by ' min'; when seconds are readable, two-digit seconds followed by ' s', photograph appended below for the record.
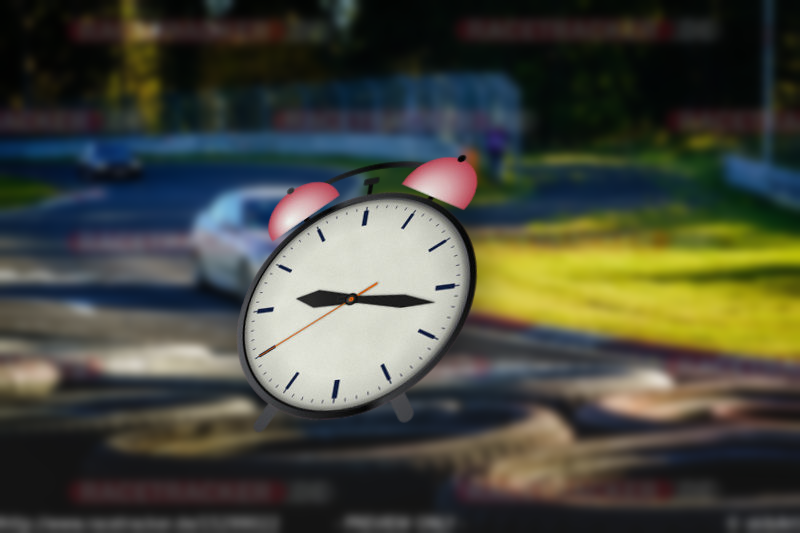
9 h 16 min 40 s
